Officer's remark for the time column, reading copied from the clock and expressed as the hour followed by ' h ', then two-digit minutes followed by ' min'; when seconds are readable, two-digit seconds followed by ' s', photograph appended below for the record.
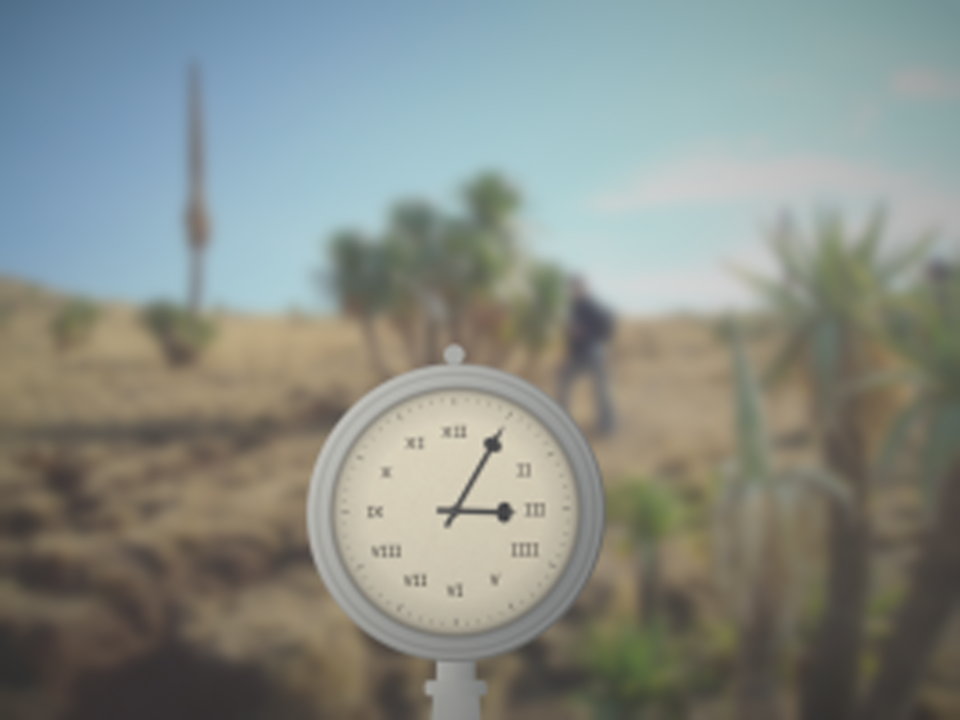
3 h 05 min
